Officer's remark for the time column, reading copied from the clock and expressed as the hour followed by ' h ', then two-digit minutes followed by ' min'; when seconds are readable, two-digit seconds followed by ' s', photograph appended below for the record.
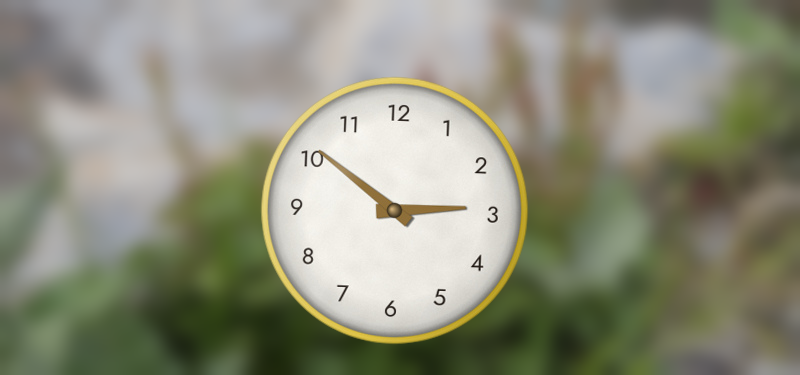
2 h 51 min
